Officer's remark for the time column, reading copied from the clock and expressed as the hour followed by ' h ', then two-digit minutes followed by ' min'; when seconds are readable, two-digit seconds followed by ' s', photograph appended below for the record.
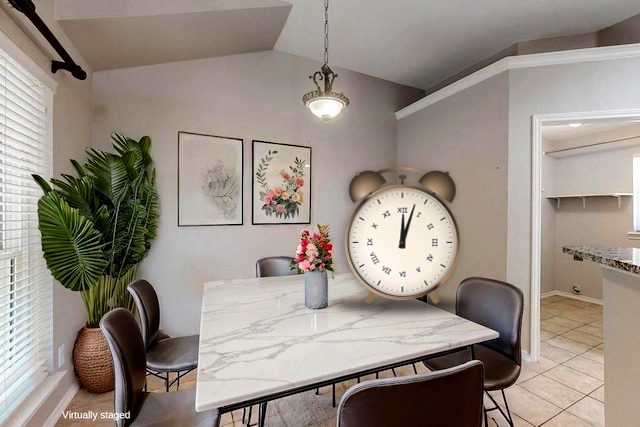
12 h 03 min
